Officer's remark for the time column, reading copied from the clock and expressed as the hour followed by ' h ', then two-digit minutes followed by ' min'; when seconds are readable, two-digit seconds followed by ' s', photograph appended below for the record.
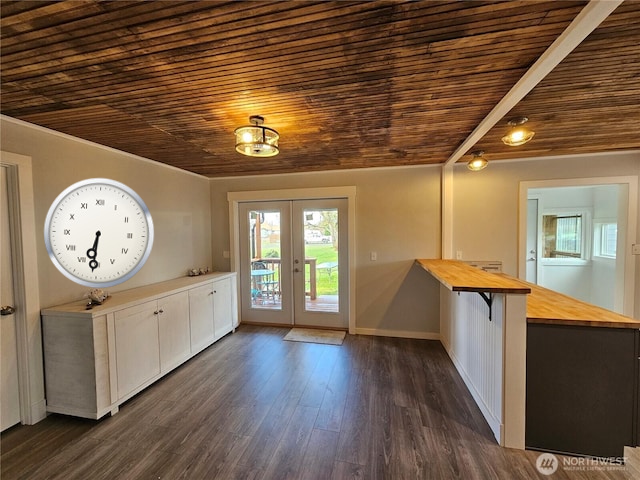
6 h 31 min
